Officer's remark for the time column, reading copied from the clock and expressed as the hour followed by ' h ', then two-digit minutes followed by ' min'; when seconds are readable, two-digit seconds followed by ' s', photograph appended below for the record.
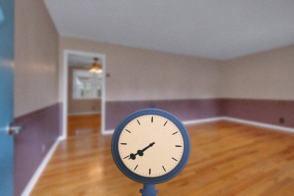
7 h 39 min
